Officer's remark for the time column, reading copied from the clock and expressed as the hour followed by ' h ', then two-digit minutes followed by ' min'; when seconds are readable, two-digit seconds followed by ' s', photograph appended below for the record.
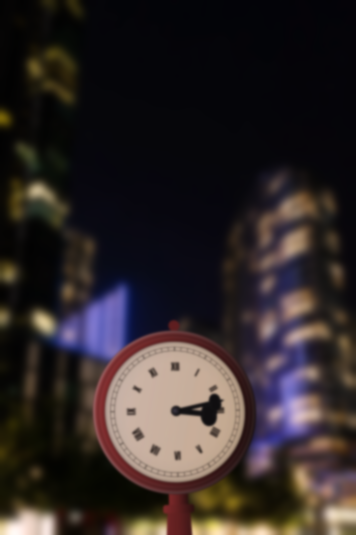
3 h 13 min
